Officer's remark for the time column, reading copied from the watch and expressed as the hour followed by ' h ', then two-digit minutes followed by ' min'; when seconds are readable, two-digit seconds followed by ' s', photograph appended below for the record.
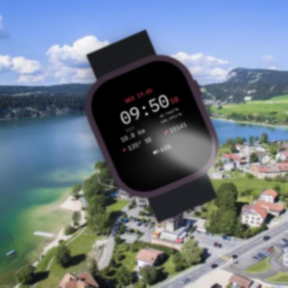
9 h 50 min
